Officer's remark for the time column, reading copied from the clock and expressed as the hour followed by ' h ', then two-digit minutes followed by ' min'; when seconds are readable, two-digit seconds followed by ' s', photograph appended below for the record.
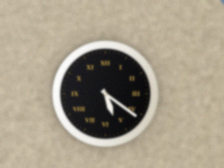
5 h 21 min
